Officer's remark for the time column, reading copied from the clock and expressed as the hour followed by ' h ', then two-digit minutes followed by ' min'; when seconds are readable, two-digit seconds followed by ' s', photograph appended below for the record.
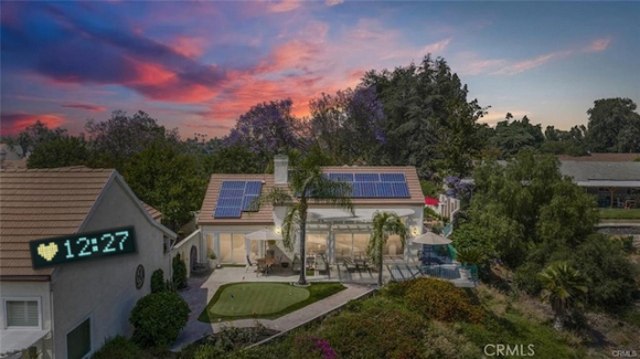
12 h 27 min
